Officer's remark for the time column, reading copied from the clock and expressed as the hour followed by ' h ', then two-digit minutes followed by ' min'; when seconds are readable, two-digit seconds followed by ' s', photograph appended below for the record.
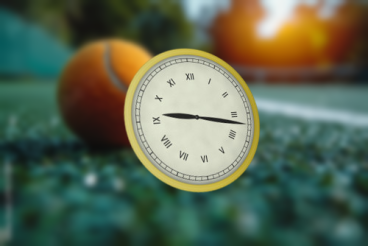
9 h 17 min
